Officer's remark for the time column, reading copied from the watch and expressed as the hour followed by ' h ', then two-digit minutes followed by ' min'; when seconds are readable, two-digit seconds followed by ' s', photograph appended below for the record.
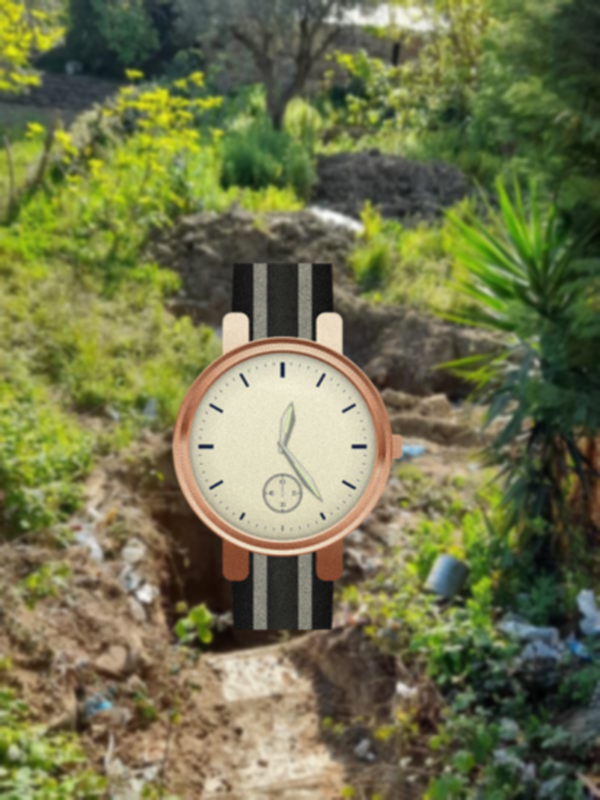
12 h 24 min
